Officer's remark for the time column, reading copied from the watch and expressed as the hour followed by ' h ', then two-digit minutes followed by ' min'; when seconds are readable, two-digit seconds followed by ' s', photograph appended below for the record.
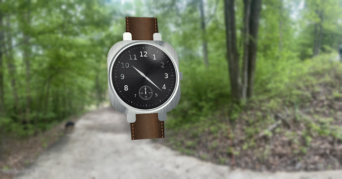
10 h 22 min
